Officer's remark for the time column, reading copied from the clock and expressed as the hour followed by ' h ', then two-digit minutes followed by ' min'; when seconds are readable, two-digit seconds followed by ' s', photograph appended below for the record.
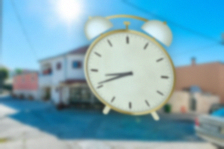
8 h 41 min
